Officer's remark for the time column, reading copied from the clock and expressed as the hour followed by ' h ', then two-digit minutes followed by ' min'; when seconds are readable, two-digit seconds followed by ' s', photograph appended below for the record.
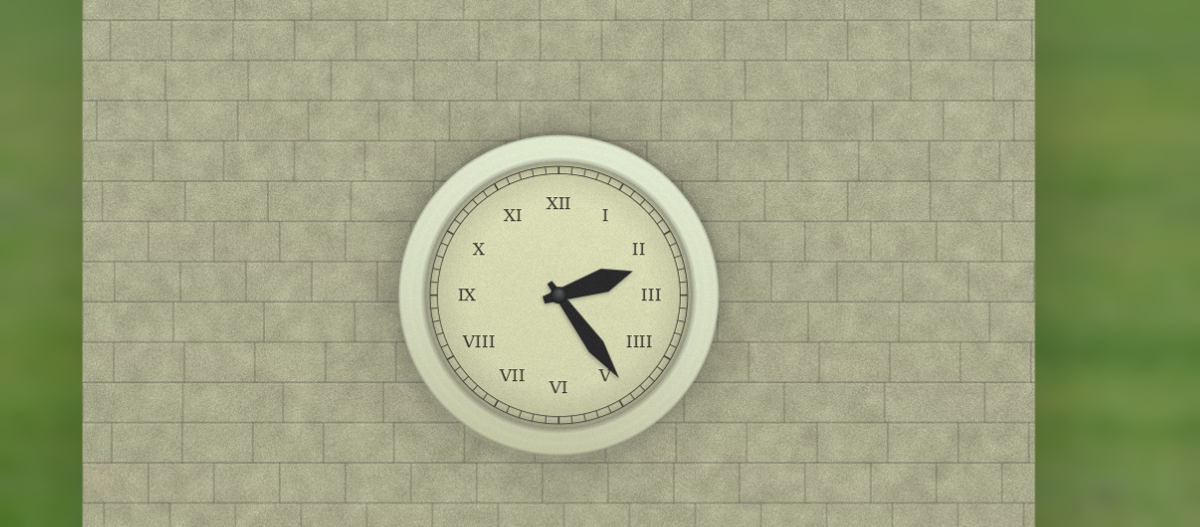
2 h 24 min
